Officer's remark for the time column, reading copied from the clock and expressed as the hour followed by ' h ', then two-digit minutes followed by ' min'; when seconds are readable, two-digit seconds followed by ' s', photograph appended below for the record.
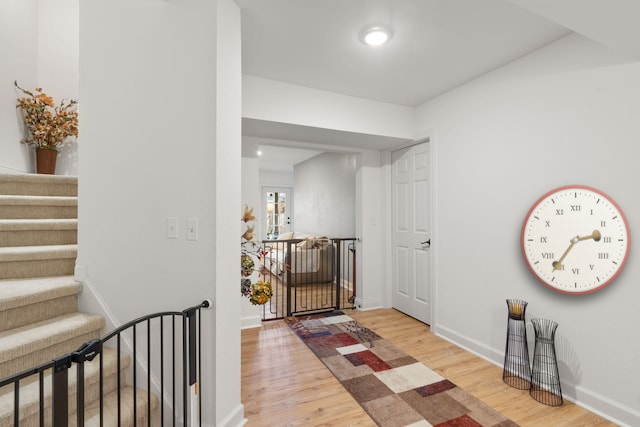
2 h 36 min
